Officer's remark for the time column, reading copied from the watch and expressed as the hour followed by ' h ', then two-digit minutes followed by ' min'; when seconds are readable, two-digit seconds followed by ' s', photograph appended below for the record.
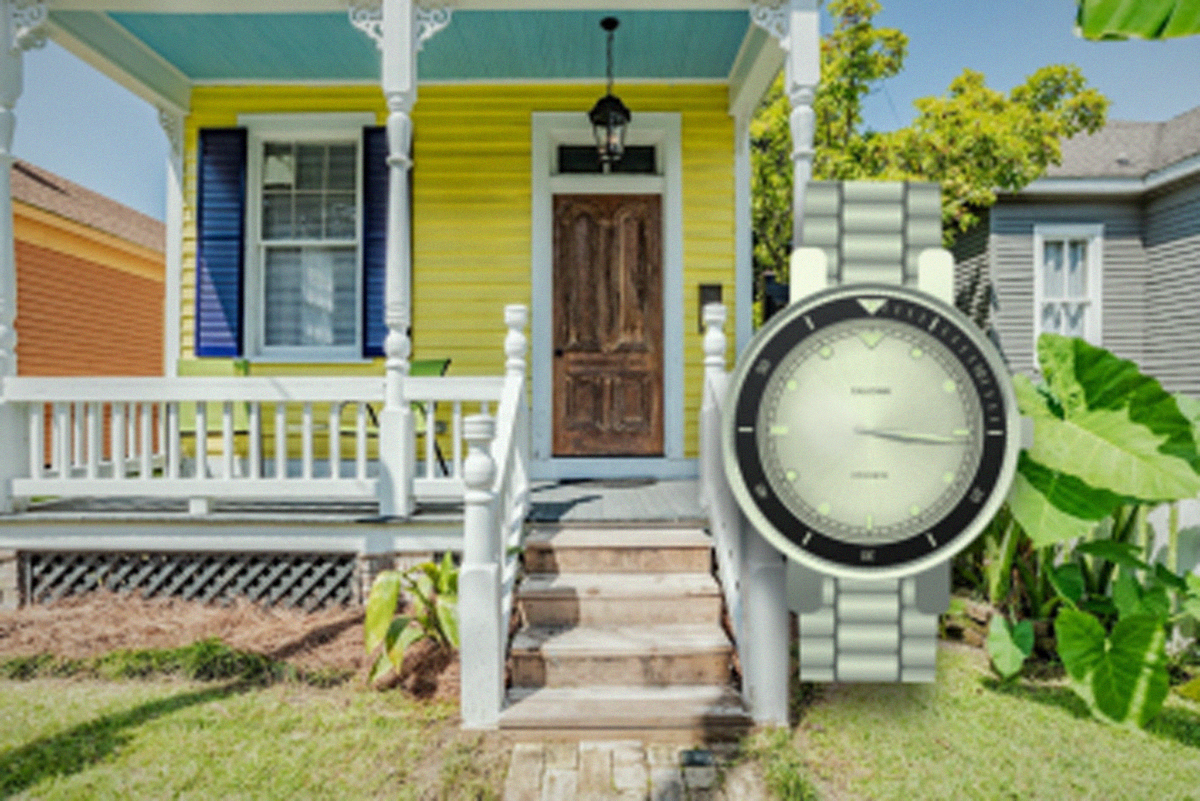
3 h 16 min
